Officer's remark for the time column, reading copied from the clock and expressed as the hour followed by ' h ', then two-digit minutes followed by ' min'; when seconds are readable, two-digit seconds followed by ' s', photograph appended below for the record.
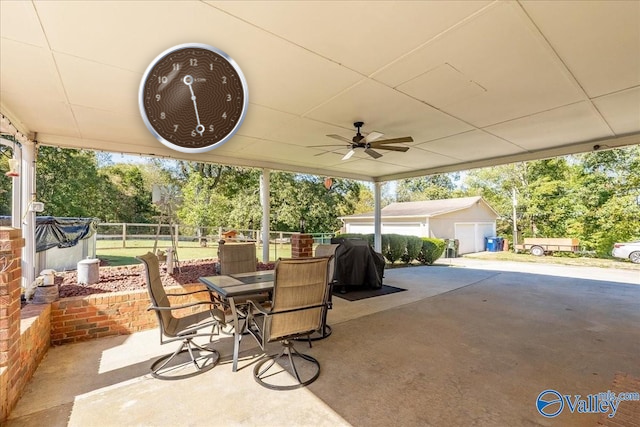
11 h 28 min
